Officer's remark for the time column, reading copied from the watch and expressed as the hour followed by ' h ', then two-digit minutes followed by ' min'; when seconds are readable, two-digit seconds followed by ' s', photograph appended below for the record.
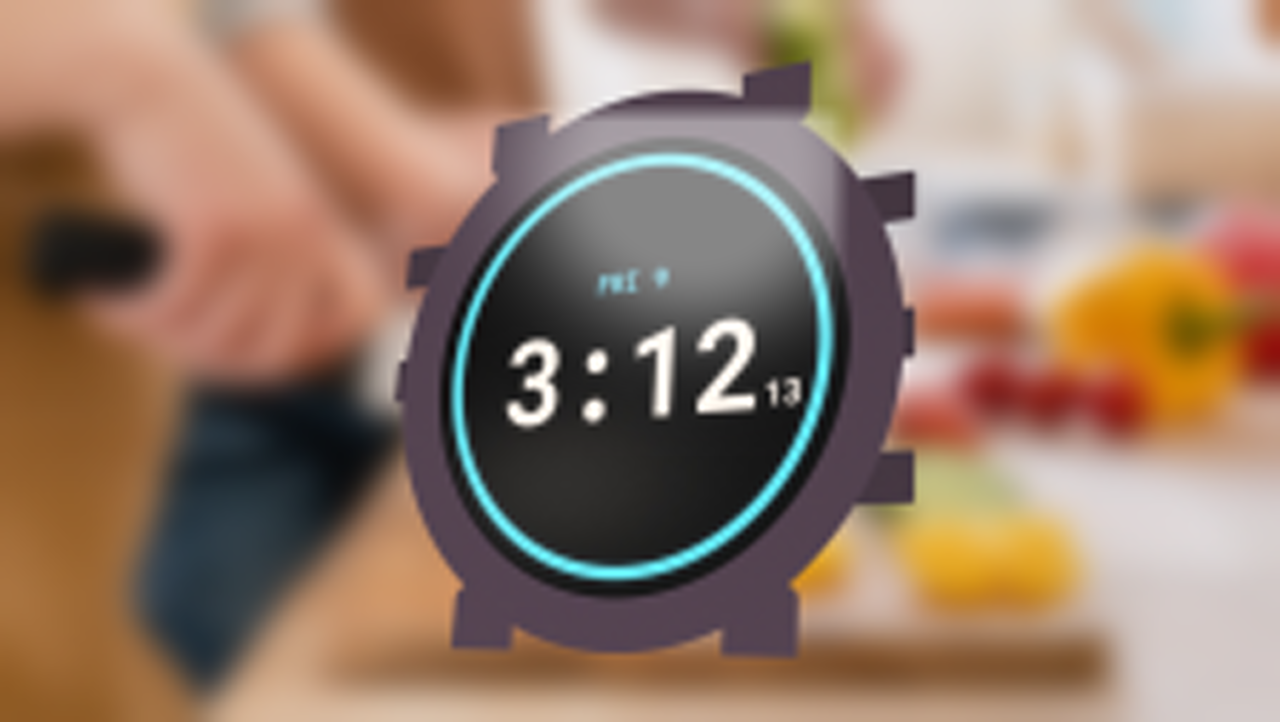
3 h 12 min
